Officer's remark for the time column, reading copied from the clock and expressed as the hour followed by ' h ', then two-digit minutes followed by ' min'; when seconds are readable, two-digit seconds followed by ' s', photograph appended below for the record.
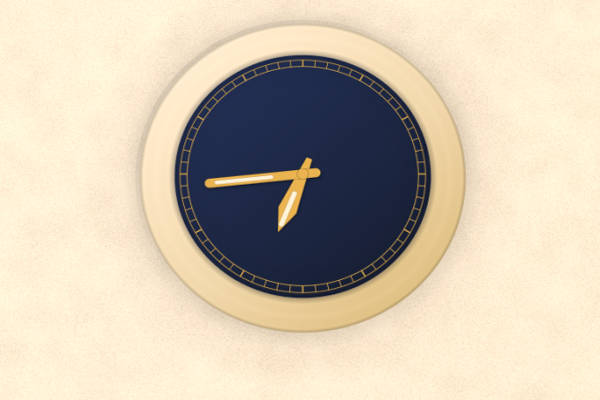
6 h 44 min
